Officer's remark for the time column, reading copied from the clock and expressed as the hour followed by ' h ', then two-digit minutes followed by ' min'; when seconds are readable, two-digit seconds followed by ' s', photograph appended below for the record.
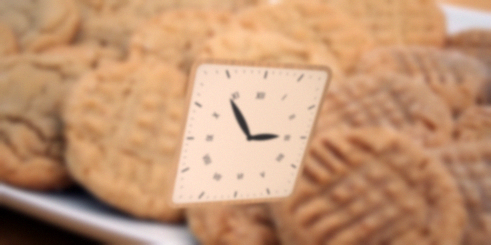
2 h 54 min
